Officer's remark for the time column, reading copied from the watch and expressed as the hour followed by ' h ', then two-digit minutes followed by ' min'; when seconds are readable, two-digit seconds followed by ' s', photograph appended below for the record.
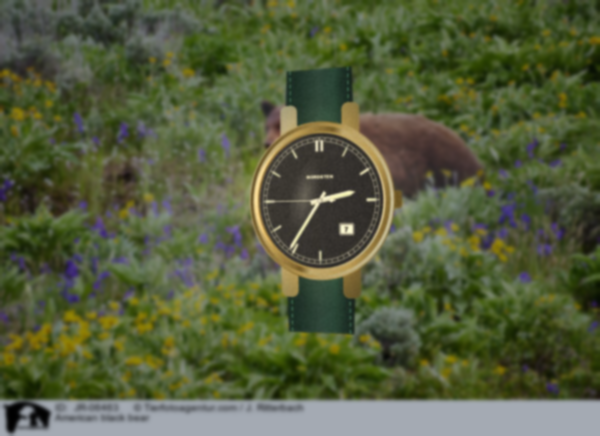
2 h 35 min 45 s
